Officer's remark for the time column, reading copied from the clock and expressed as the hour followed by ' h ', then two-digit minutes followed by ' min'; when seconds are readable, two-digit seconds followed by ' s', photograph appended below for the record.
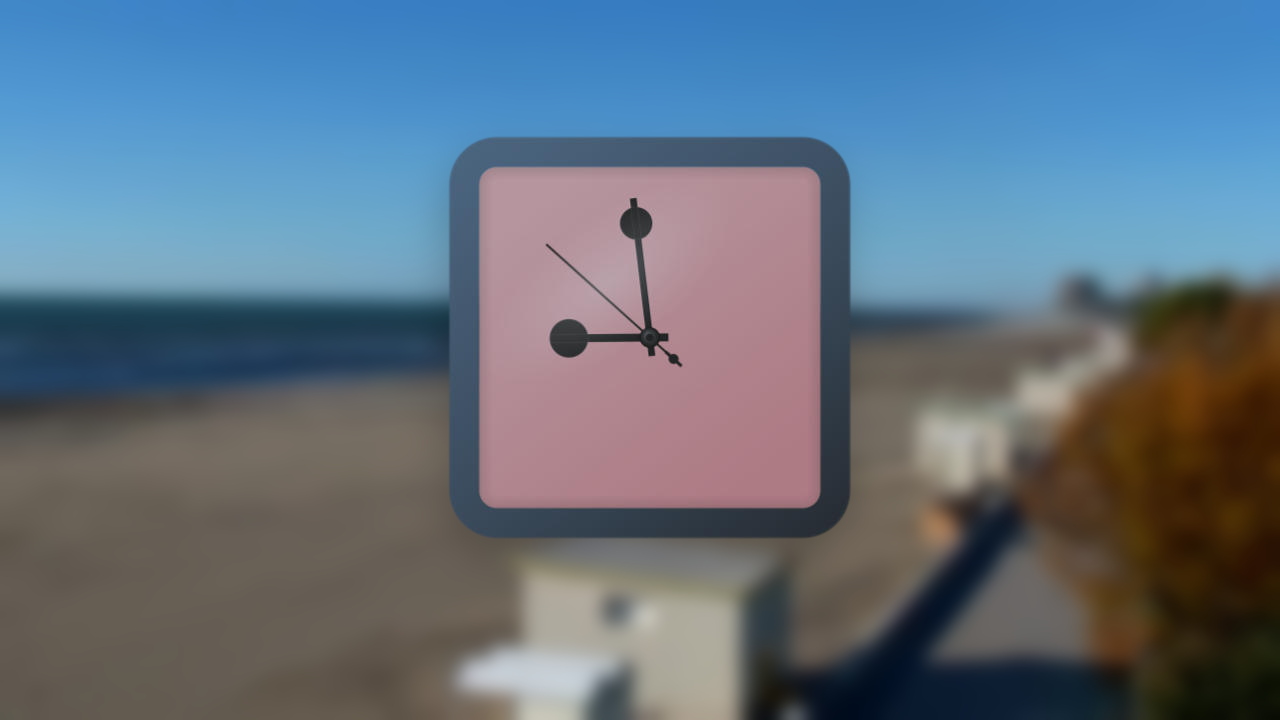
8 h 58 min 52 s
